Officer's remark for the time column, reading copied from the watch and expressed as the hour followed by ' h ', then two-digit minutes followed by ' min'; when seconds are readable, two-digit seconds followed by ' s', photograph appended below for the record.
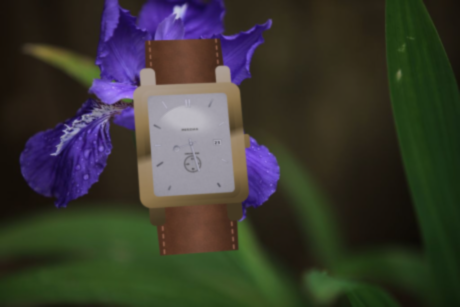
8 h 28 min
